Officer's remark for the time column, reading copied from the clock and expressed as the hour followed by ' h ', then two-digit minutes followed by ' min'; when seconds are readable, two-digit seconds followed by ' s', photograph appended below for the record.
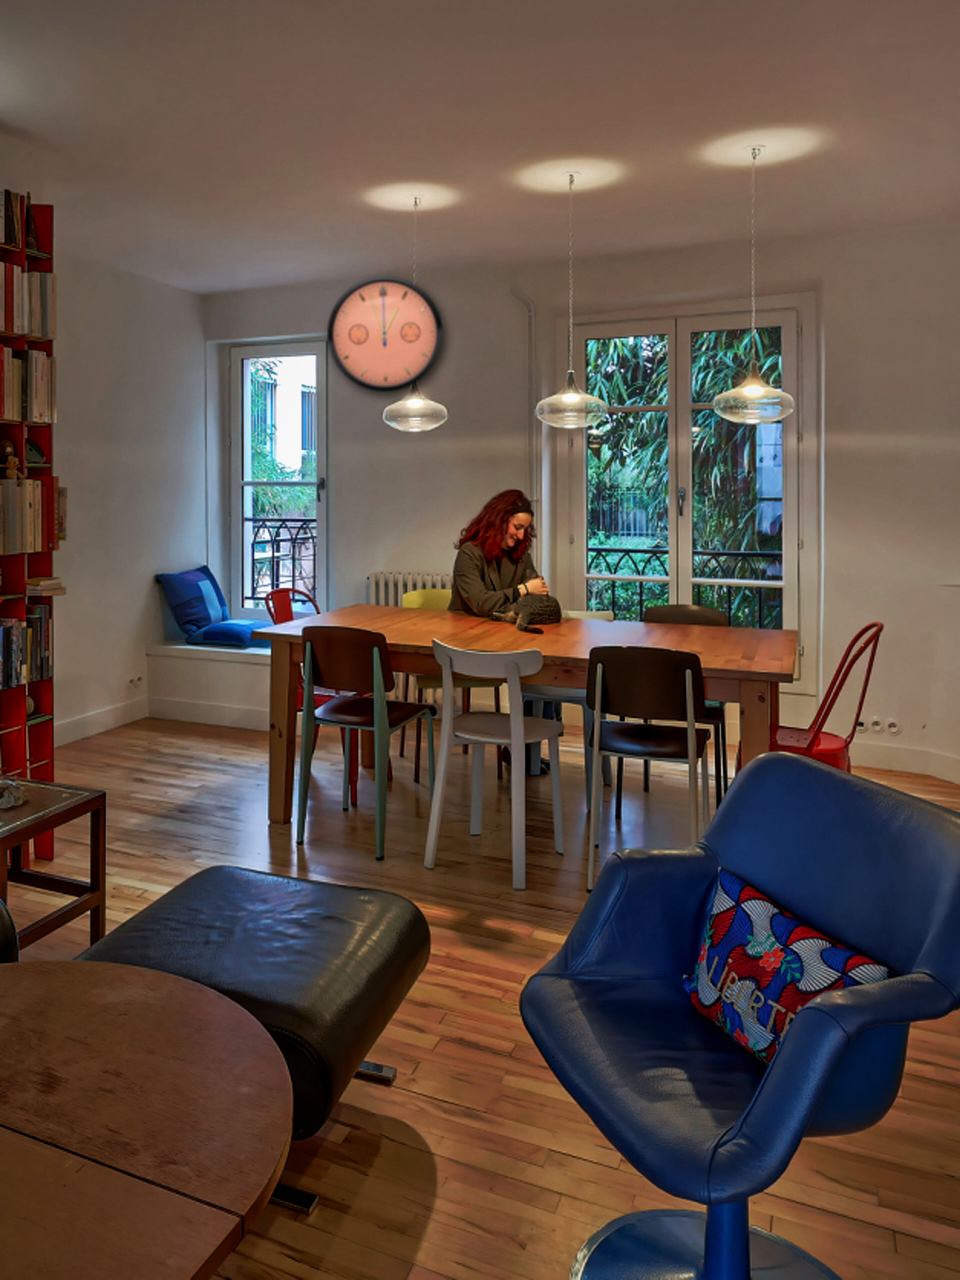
12 h 57 min
